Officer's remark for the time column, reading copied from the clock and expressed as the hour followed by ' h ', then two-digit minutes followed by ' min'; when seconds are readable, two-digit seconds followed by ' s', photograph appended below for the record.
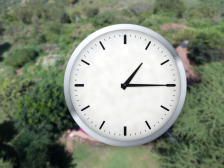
1 h 15 min
